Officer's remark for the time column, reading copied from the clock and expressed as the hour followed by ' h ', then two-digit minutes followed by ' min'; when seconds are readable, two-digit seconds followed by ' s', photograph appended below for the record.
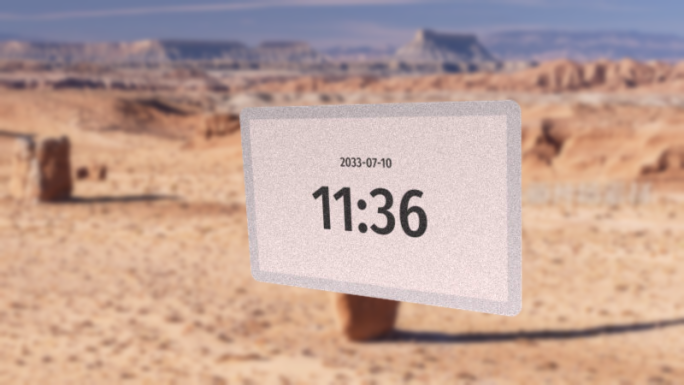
11 h 36 min
